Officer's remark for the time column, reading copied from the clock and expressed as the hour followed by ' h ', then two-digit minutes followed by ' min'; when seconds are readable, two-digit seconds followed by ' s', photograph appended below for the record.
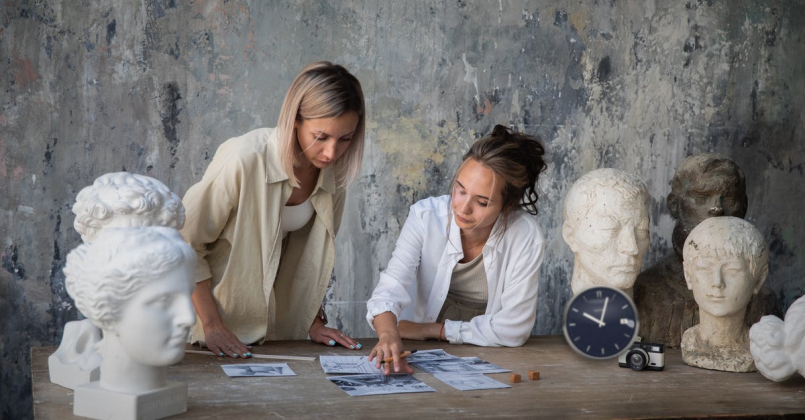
10 h 03 min
